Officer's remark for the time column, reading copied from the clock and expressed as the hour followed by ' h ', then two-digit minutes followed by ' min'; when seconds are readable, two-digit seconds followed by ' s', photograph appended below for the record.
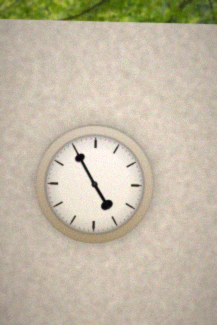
4 h 55 min
